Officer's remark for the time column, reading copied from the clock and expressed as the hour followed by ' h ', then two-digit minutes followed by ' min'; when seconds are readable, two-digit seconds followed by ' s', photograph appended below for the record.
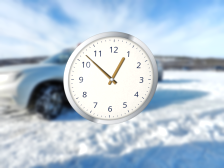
12 h 52 min
